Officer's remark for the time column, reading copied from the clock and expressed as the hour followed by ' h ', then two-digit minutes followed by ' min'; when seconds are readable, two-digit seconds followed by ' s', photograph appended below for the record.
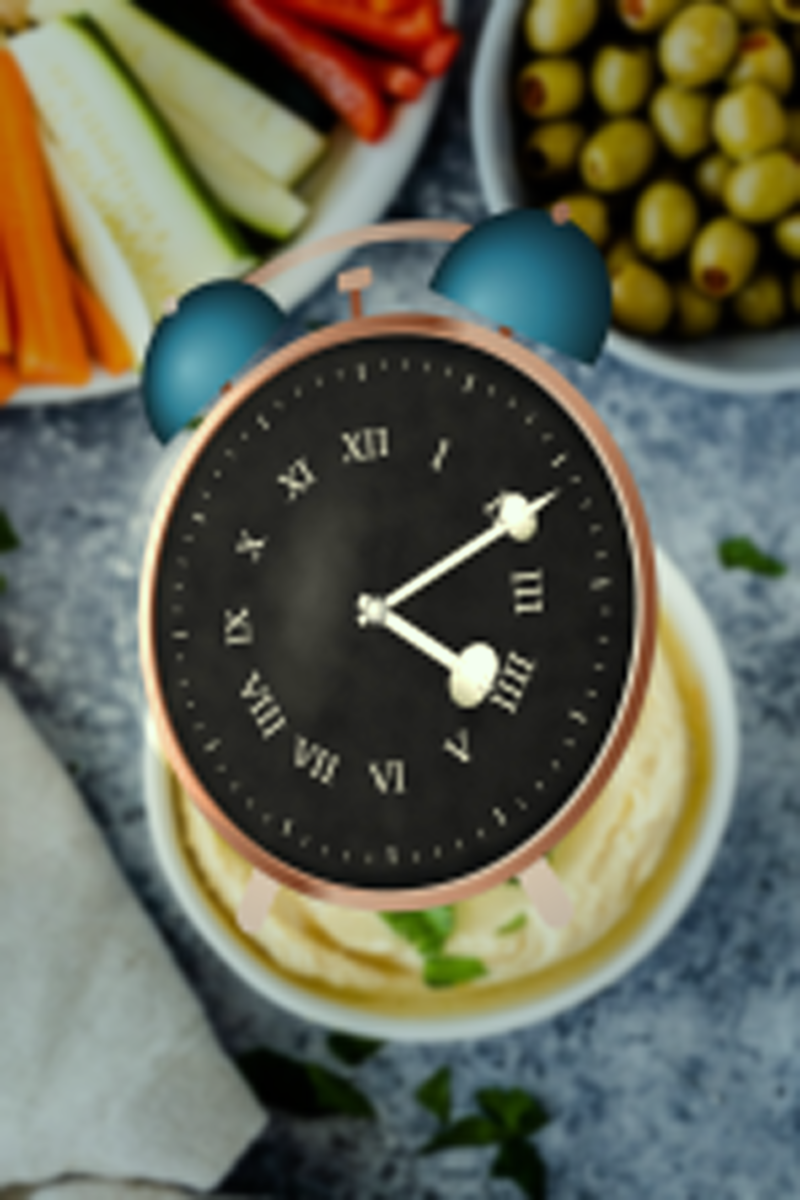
4 h 11 min
